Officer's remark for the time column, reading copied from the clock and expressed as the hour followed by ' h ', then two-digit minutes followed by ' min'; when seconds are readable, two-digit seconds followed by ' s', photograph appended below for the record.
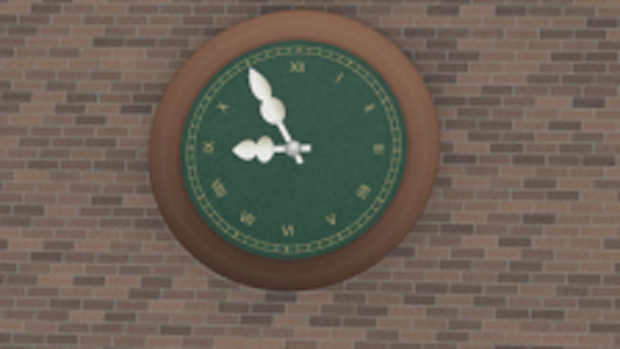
8 h 55 min
